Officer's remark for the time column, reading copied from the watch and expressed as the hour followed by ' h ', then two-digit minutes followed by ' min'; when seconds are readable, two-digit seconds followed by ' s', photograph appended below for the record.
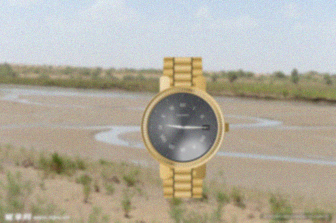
9 h 15 min
